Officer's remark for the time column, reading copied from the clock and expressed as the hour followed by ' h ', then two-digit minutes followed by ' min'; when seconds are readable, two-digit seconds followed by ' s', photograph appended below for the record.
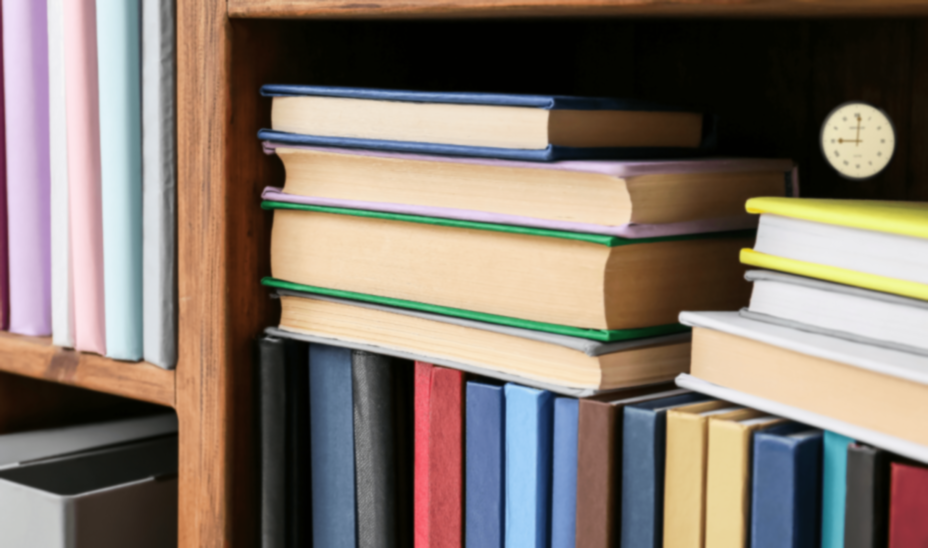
9 h 01 min
